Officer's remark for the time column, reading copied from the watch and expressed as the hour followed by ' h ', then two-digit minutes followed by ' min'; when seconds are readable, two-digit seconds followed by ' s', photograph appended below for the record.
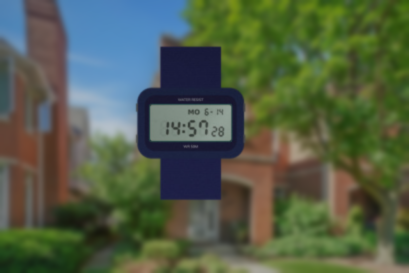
14 h 57 min 28 s
